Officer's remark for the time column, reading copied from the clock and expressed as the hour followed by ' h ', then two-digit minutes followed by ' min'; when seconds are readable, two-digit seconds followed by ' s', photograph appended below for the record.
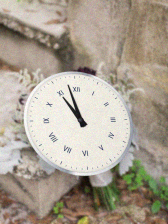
10 h 58 min
